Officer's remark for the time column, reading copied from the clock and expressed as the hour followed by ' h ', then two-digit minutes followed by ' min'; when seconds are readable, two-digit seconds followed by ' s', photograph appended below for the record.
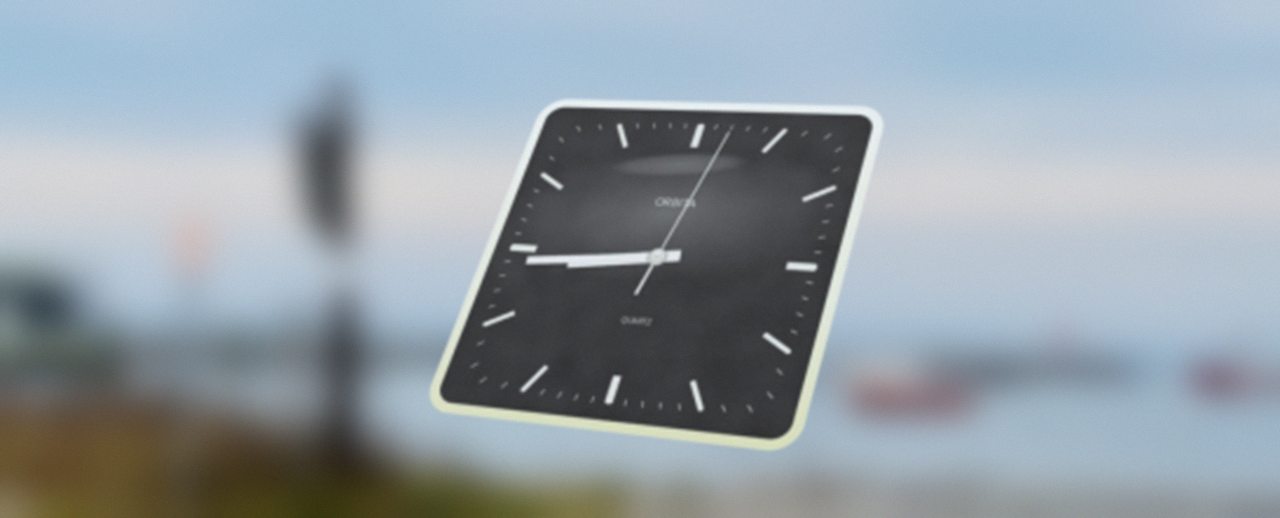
8 h 44 min 02 s
